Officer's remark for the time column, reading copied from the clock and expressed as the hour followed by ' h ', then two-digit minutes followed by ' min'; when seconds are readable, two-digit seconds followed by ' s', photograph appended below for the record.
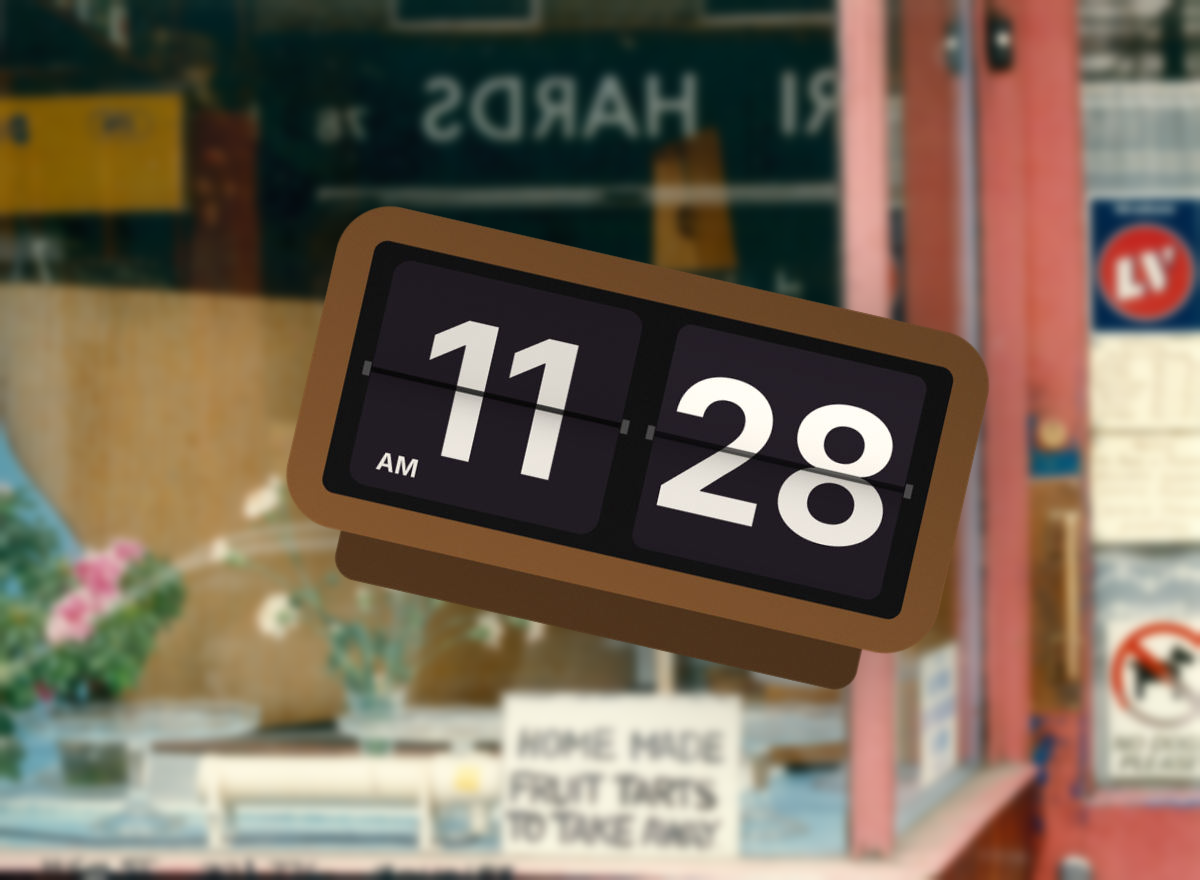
11 h 28 min
